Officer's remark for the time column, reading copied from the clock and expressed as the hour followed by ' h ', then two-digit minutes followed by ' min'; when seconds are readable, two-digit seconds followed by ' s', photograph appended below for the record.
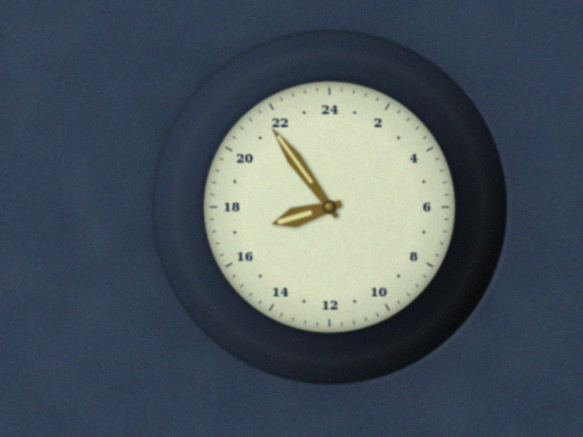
16 h 54 min
